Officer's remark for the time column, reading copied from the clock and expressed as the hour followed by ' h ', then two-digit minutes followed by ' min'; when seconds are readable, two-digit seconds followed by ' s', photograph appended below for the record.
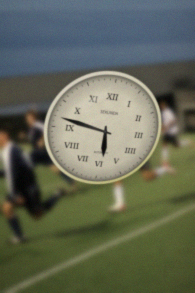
5 h 47 min
